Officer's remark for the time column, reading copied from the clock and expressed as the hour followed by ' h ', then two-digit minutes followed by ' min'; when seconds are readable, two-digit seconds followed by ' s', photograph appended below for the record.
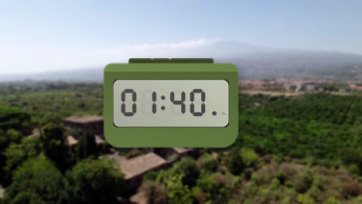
1 h 40 min
